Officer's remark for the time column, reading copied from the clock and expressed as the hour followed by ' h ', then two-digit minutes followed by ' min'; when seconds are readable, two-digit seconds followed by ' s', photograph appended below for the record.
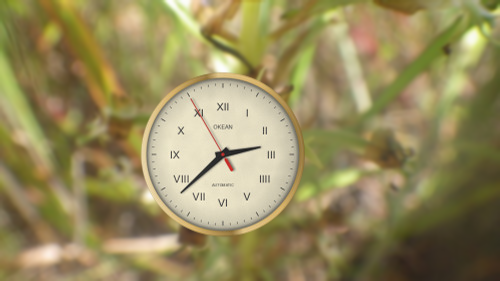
2 h 37 min 55 s
